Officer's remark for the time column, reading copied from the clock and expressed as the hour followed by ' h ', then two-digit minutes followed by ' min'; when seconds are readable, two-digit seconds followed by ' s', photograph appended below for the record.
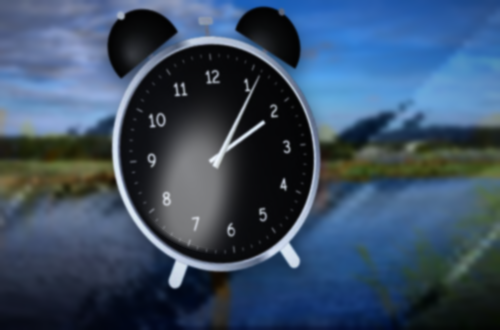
2 h 06 min
